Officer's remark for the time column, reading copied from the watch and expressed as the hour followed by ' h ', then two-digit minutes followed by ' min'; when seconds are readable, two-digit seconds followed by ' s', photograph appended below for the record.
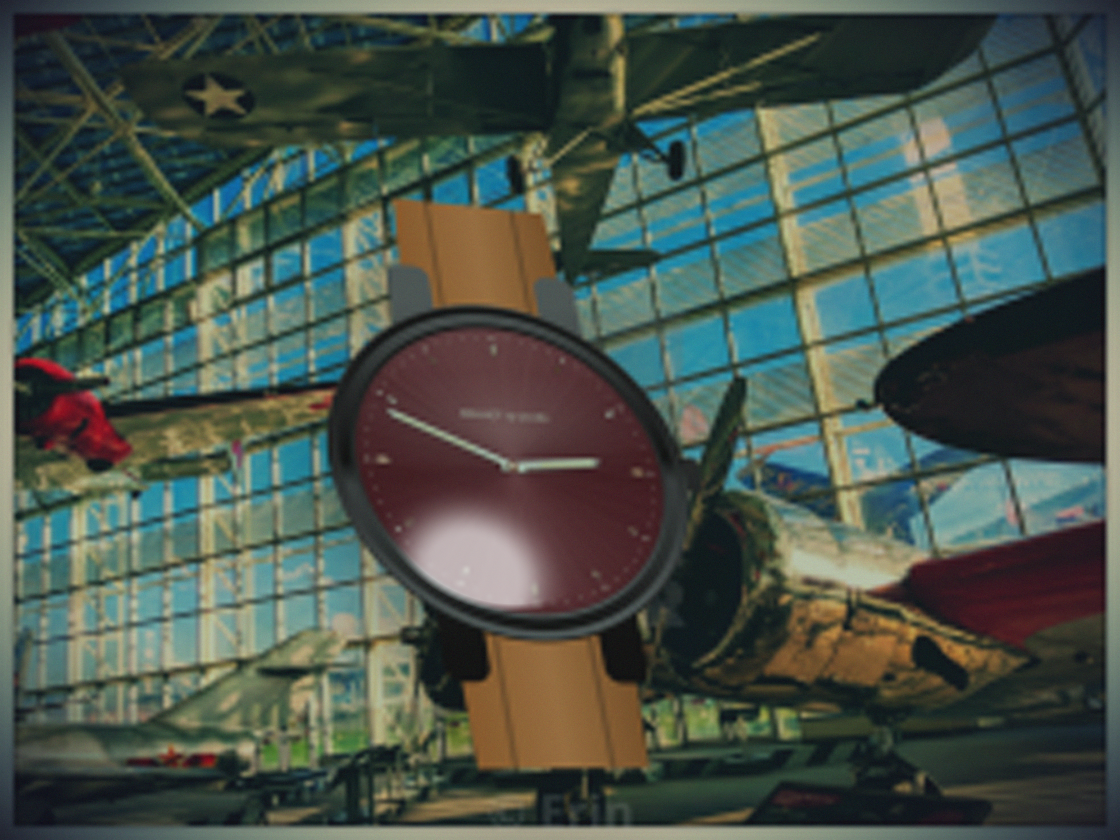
2 h 49 min
